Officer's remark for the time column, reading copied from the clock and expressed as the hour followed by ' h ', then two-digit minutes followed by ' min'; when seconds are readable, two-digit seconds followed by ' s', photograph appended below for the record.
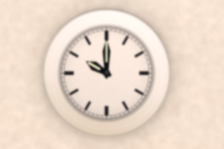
10 h 00 min
